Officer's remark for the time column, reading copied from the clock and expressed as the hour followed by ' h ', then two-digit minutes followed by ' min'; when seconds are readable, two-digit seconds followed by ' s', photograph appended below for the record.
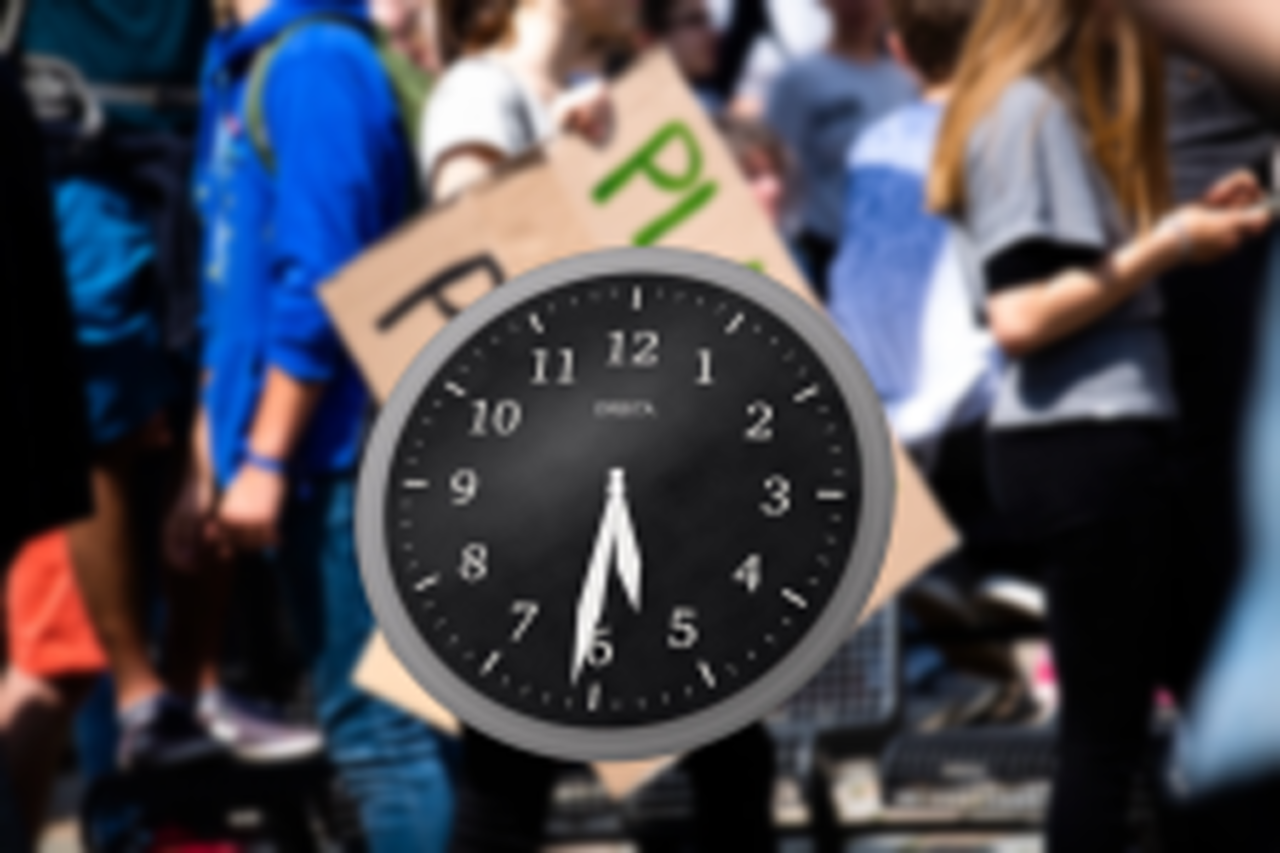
5 h 31 min
